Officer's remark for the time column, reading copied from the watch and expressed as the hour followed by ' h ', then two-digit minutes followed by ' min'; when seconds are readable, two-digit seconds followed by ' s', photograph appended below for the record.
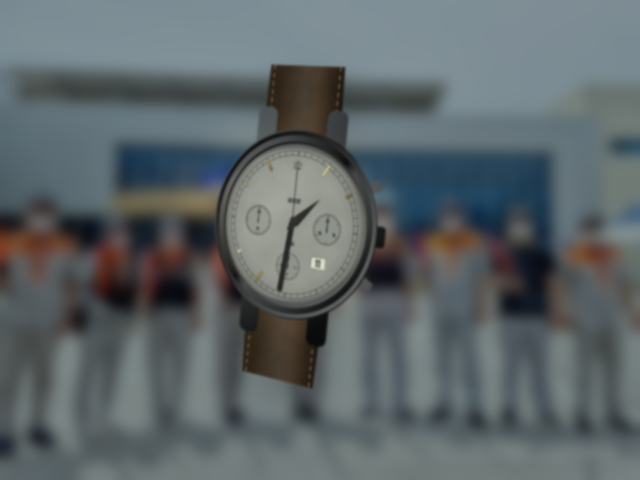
1 h 31 min
